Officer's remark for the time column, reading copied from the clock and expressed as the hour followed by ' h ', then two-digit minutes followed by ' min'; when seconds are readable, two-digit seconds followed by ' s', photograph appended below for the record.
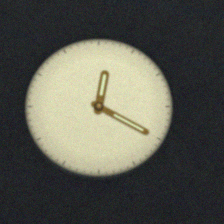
12 h 20 min
